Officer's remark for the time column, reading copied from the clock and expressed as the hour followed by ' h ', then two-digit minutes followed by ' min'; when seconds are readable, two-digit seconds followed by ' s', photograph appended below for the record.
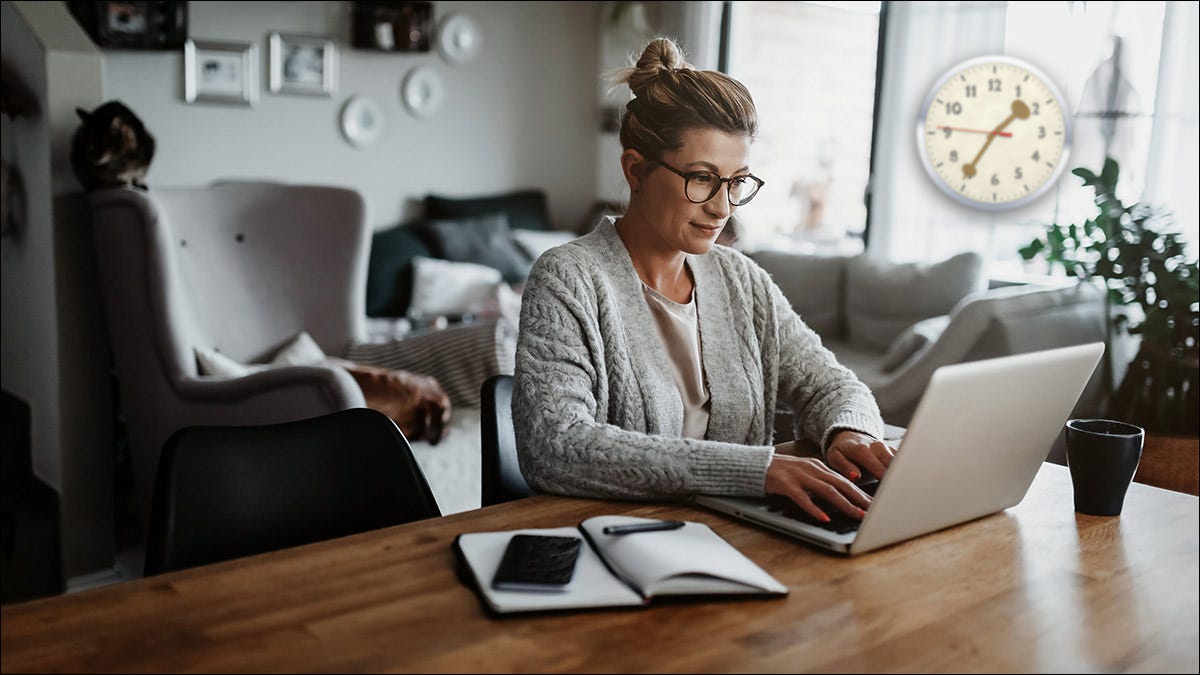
1 h 35 min 46 s
